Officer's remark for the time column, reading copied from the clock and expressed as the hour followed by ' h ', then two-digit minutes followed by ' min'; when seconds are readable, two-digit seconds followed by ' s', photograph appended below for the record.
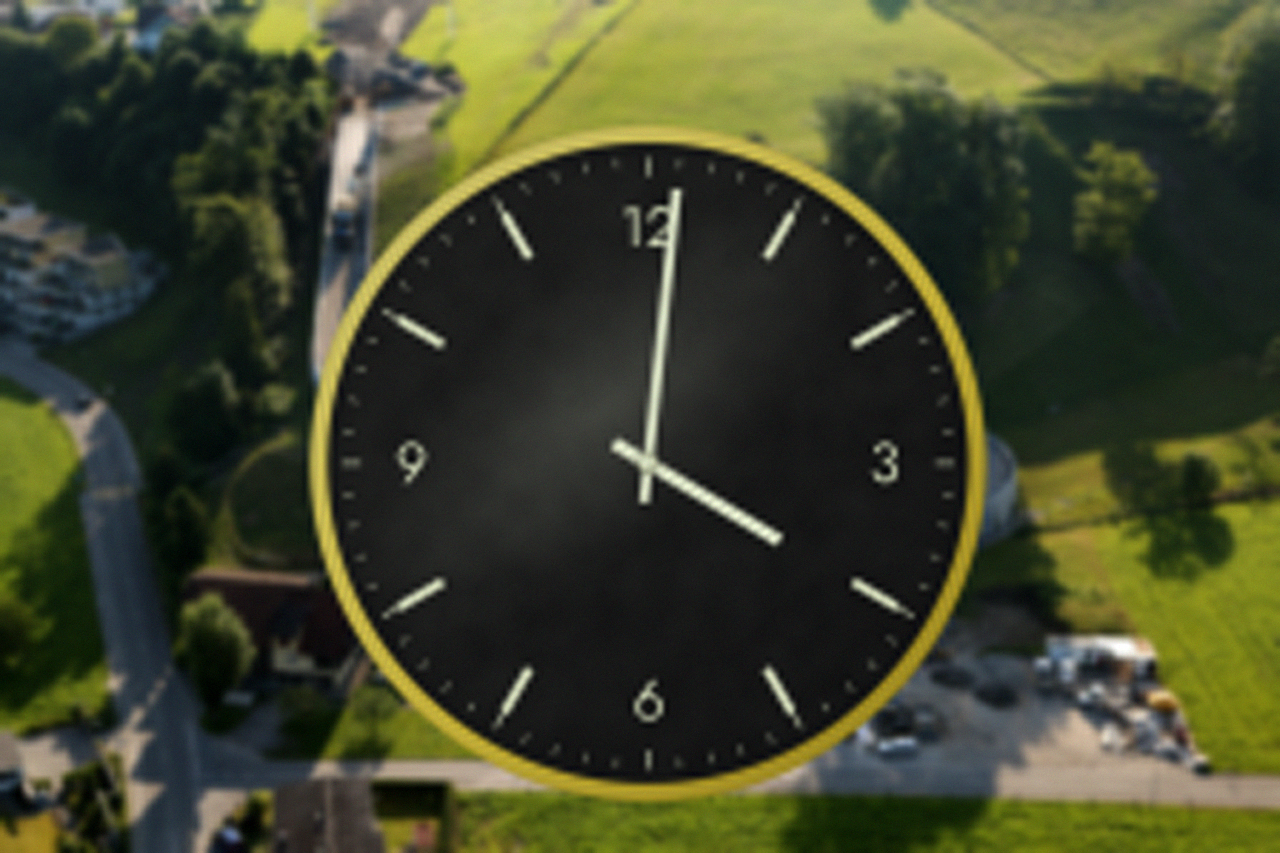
4 h 01 min
